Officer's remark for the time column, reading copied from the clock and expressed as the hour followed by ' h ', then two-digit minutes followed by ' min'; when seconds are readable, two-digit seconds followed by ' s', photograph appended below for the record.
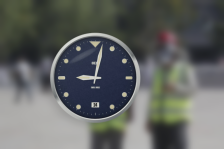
9 h 02 min
